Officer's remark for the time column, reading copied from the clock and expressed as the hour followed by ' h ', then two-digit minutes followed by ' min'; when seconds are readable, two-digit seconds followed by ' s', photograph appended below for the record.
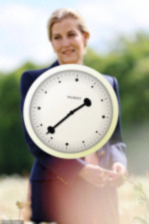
1 h 37 min
